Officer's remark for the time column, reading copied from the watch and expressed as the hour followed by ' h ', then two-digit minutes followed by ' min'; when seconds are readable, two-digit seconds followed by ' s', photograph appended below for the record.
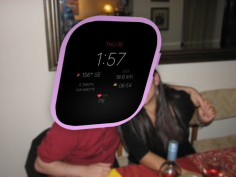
1 h 57 min
